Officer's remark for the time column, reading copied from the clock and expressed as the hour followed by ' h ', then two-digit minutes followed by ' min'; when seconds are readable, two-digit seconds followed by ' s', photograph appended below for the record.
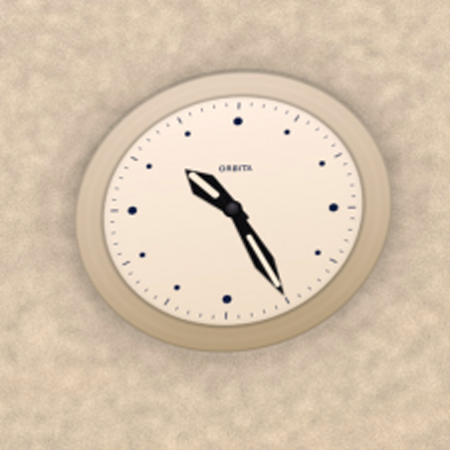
10 h 25 min
